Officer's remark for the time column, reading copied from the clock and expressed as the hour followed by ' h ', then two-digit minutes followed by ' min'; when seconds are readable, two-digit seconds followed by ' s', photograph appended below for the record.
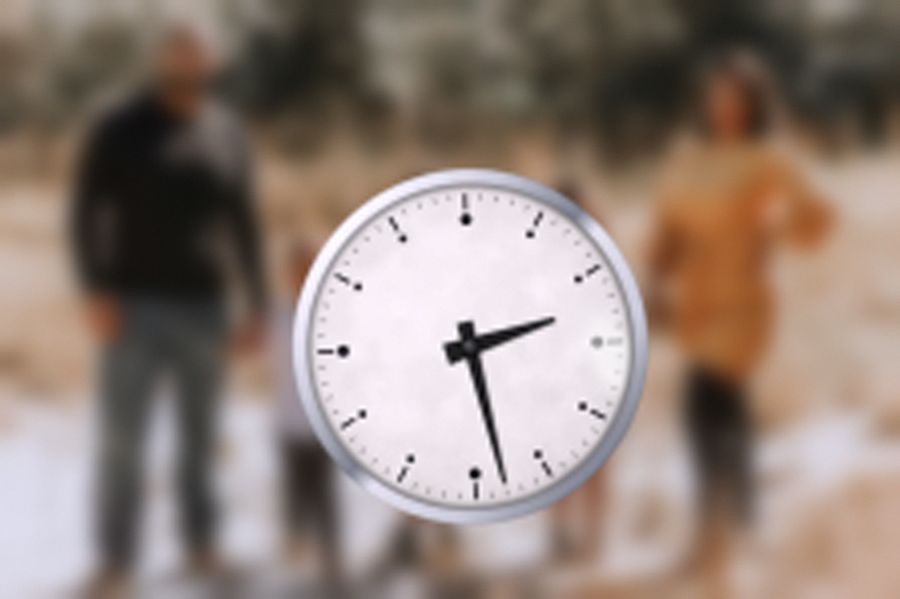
2 h 28 min
